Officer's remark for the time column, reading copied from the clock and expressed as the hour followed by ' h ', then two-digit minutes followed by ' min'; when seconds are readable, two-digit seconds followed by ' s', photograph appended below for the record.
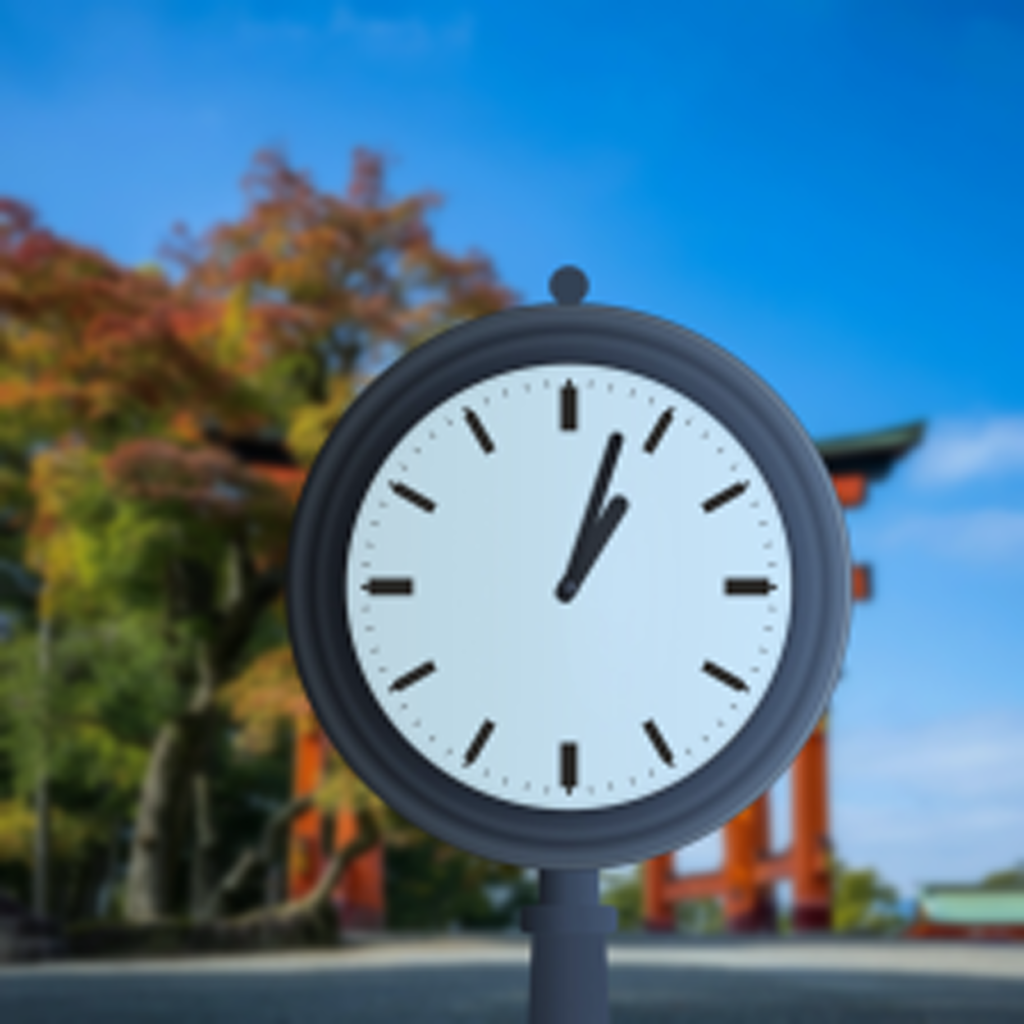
1 h 03 min
